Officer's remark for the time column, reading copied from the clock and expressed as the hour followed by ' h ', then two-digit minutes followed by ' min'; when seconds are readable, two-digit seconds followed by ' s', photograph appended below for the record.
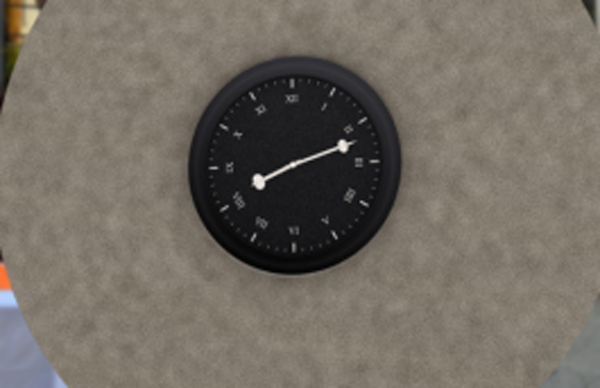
8 h 12 min
